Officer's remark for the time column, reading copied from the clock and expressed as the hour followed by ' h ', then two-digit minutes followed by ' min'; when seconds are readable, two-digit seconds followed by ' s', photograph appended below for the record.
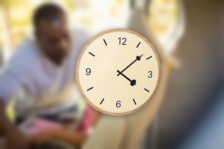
4 h 08 min
